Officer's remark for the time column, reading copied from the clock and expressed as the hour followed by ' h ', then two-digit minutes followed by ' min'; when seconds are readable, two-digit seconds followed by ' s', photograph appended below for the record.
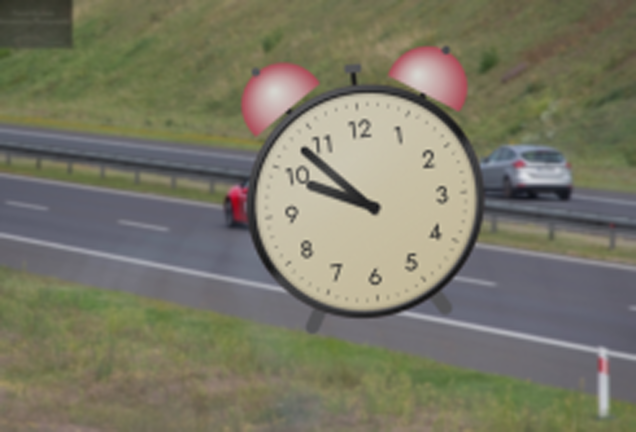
9 h 53 min
